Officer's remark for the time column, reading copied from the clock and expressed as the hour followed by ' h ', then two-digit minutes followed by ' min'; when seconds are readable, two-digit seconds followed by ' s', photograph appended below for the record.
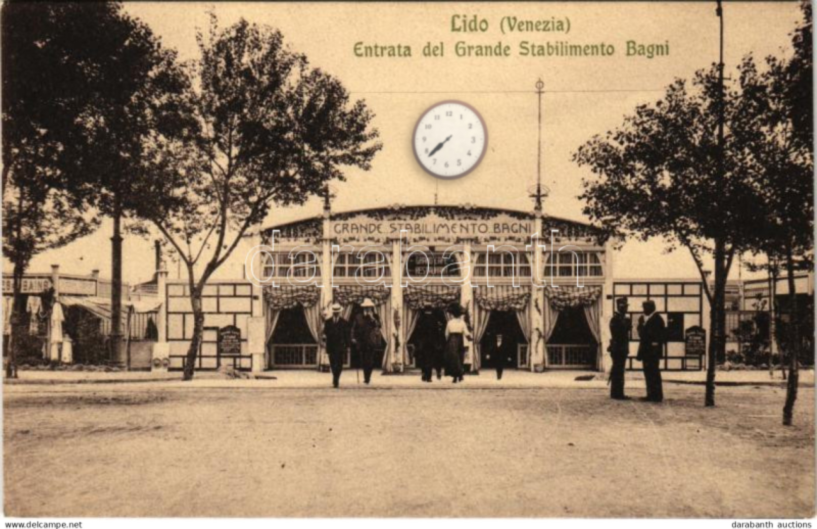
7 h 38 min
